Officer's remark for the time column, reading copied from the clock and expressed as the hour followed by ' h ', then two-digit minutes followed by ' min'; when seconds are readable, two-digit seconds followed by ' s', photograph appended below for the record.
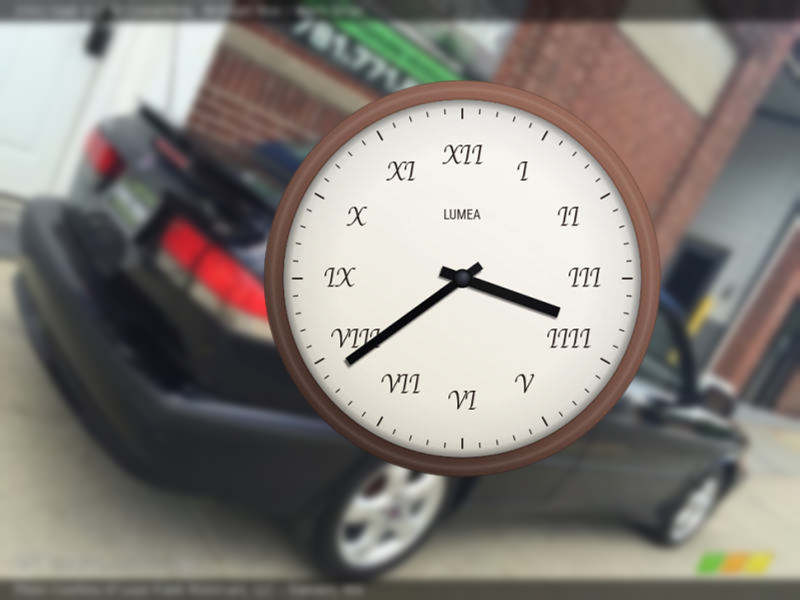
3 h 39 min
